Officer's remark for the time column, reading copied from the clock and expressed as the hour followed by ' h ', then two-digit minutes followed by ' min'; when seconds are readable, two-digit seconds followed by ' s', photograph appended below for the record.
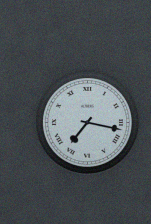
7 h 17 min
